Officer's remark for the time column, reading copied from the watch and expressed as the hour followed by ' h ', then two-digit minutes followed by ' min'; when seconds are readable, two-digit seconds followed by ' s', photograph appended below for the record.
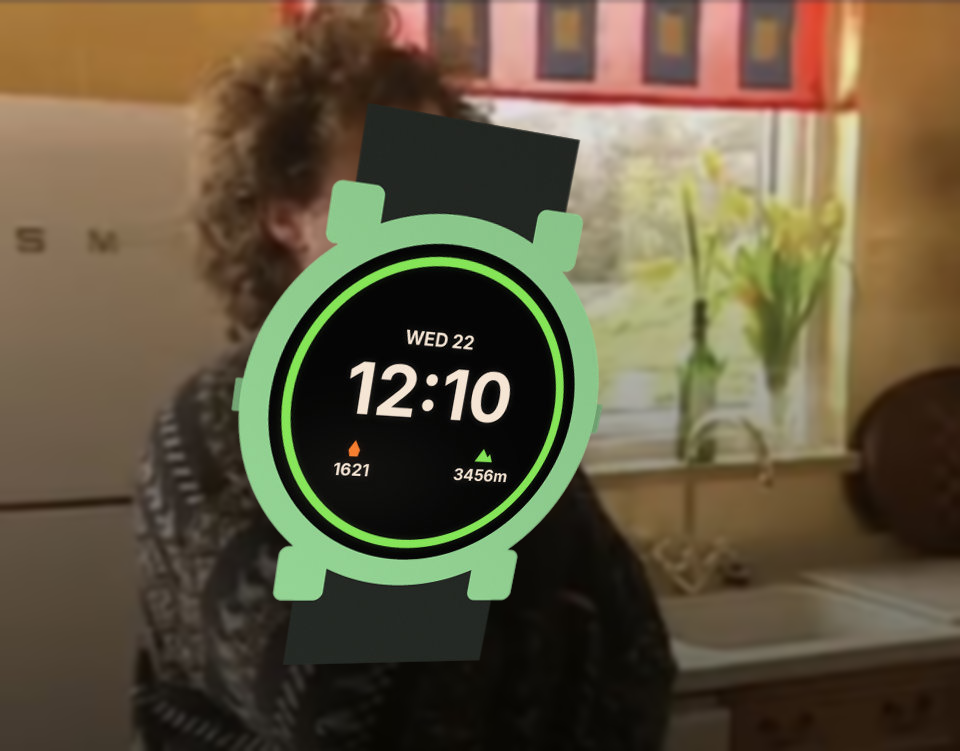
12 h 10 min
